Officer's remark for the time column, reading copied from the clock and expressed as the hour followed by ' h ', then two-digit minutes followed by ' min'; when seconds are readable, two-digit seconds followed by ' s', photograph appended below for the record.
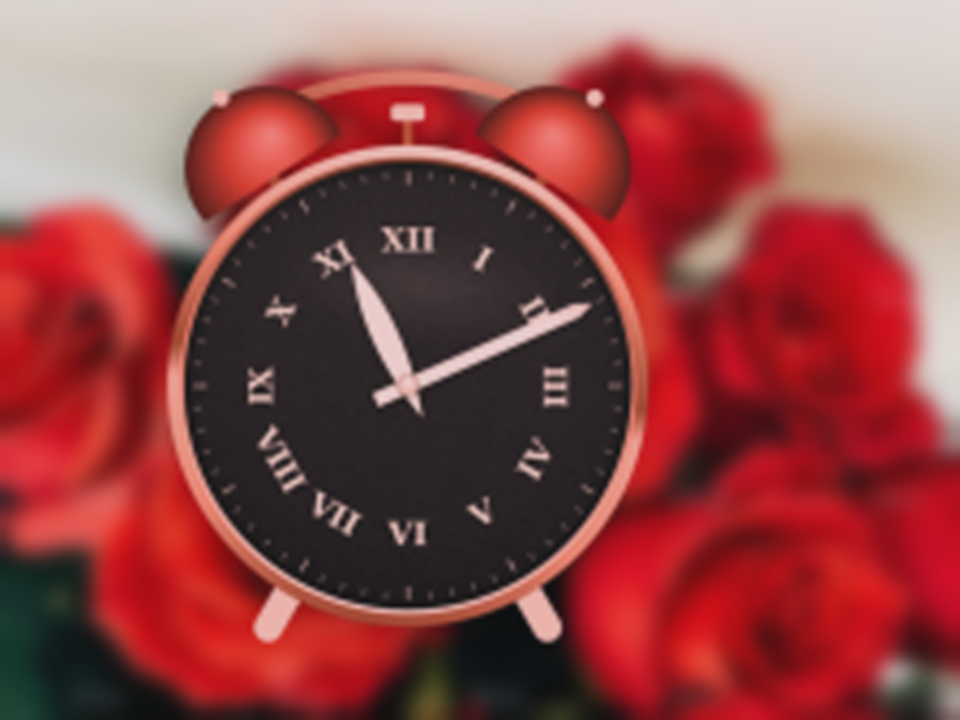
11 h 11 min
